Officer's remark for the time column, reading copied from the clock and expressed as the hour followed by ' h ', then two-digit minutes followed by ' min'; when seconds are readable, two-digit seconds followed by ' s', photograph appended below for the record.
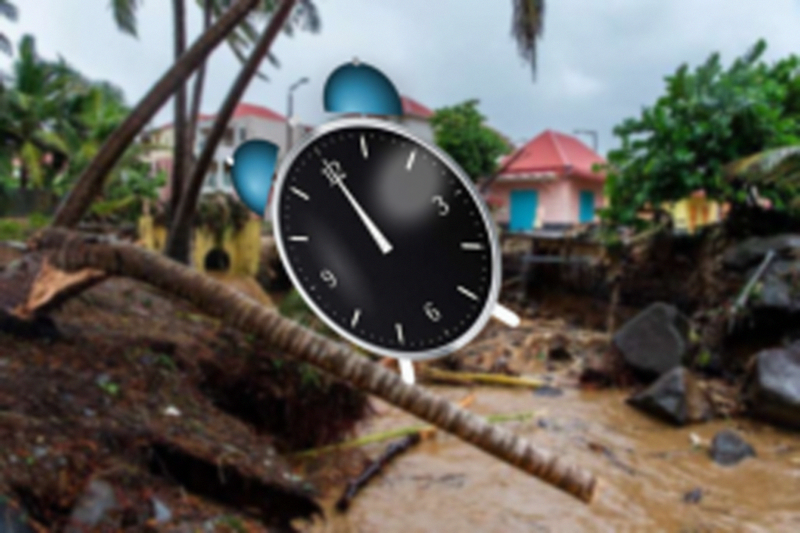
12 h 00 min
